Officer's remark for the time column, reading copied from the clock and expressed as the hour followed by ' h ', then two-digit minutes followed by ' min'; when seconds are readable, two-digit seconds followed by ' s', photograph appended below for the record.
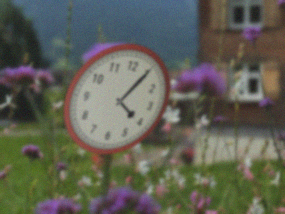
4 h 05 min
